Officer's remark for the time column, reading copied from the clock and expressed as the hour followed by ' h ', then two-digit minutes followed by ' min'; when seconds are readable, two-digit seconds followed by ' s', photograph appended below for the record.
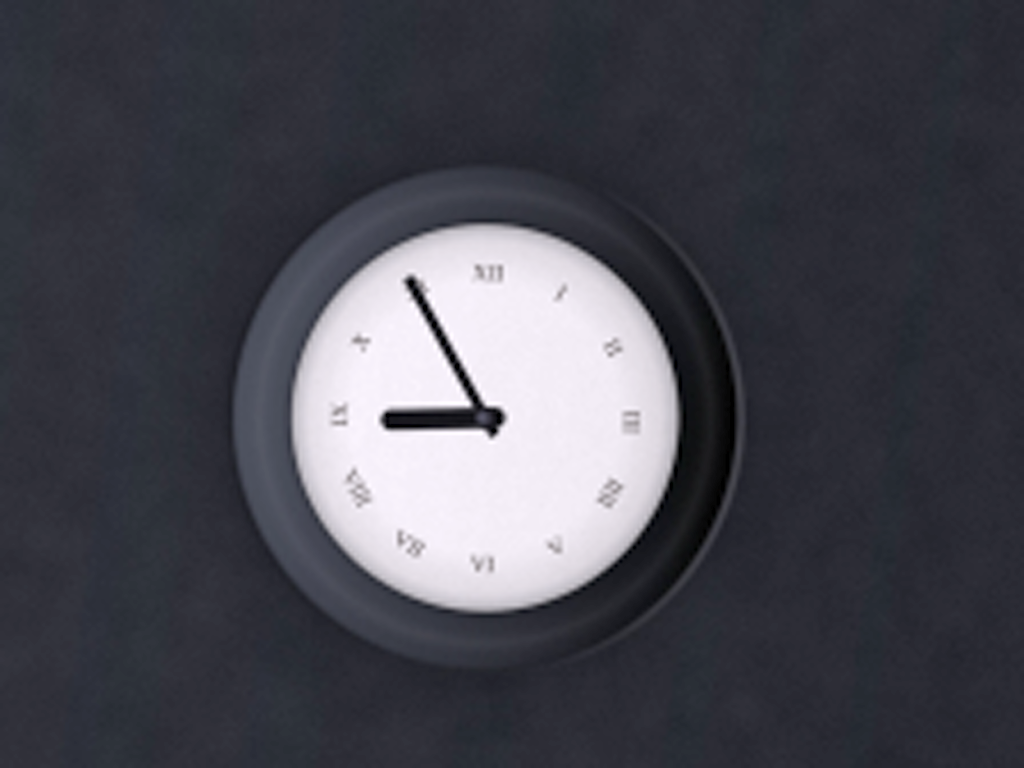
8 h 55 min
